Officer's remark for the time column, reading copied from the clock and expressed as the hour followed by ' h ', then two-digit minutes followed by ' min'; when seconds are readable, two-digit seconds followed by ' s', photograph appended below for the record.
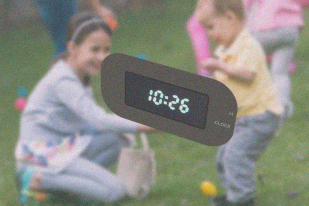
10 h 26 min
